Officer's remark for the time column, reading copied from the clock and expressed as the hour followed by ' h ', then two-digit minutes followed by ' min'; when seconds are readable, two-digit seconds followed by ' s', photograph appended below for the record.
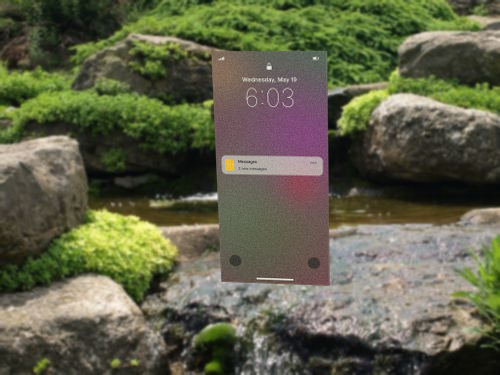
6 h 03 min
